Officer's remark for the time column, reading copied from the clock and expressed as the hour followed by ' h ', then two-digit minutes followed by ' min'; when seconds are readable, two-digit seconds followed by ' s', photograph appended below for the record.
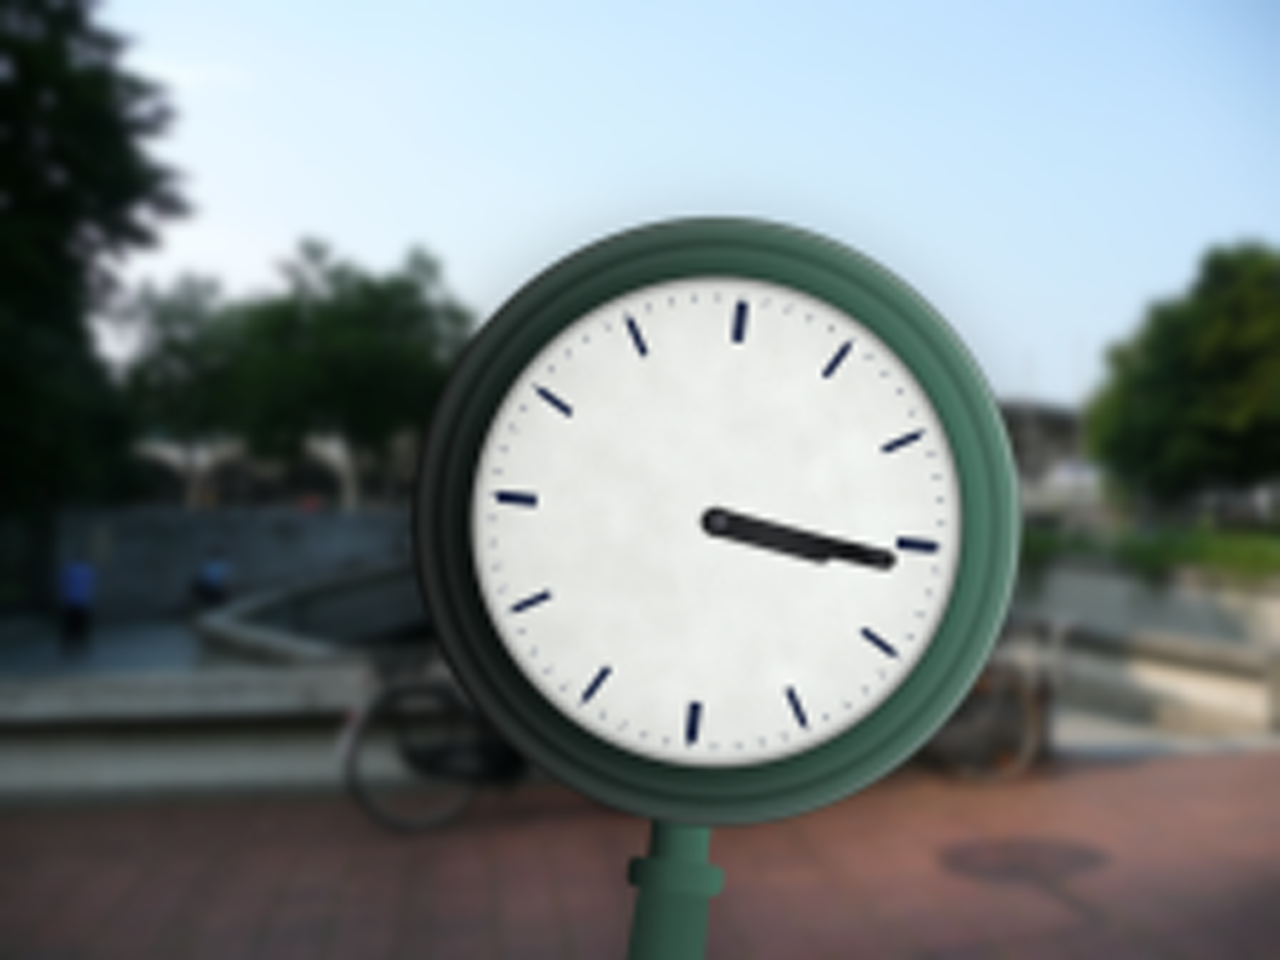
3 h 16 min
